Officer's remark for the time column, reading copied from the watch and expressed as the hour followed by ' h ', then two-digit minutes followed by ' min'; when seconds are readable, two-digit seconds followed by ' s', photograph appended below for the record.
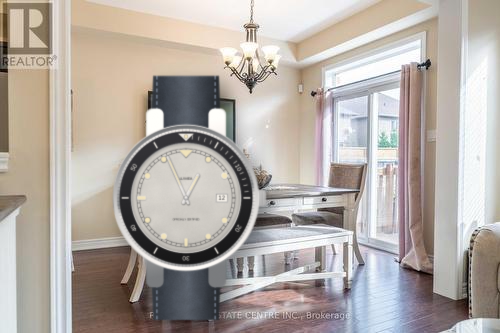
12 h 56 min
